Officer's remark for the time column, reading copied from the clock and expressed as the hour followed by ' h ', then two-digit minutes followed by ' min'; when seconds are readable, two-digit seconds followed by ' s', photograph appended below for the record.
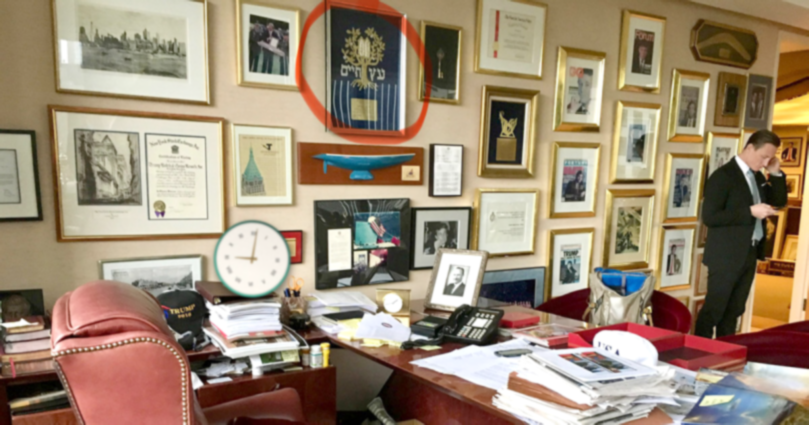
9 h 01 min
